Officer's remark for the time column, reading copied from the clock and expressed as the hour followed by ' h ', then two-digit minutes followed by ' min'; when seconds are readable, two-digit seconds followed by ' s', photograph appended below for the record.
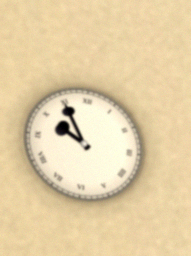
9 h 55 min
